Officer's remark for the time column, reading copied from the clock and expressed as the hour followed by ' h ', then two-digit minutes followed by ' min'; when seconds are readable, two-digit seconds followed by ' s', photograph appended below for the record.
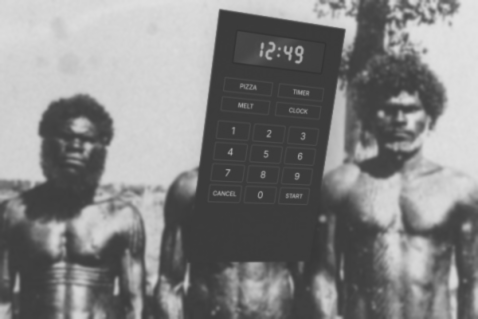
12 h 49 min
